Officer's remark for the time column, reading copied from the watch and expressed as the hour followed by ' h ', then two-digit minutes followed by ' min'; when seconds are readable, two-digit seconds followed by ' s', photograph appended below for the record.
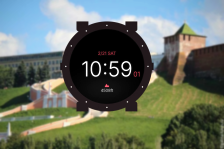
10 h 59 min
